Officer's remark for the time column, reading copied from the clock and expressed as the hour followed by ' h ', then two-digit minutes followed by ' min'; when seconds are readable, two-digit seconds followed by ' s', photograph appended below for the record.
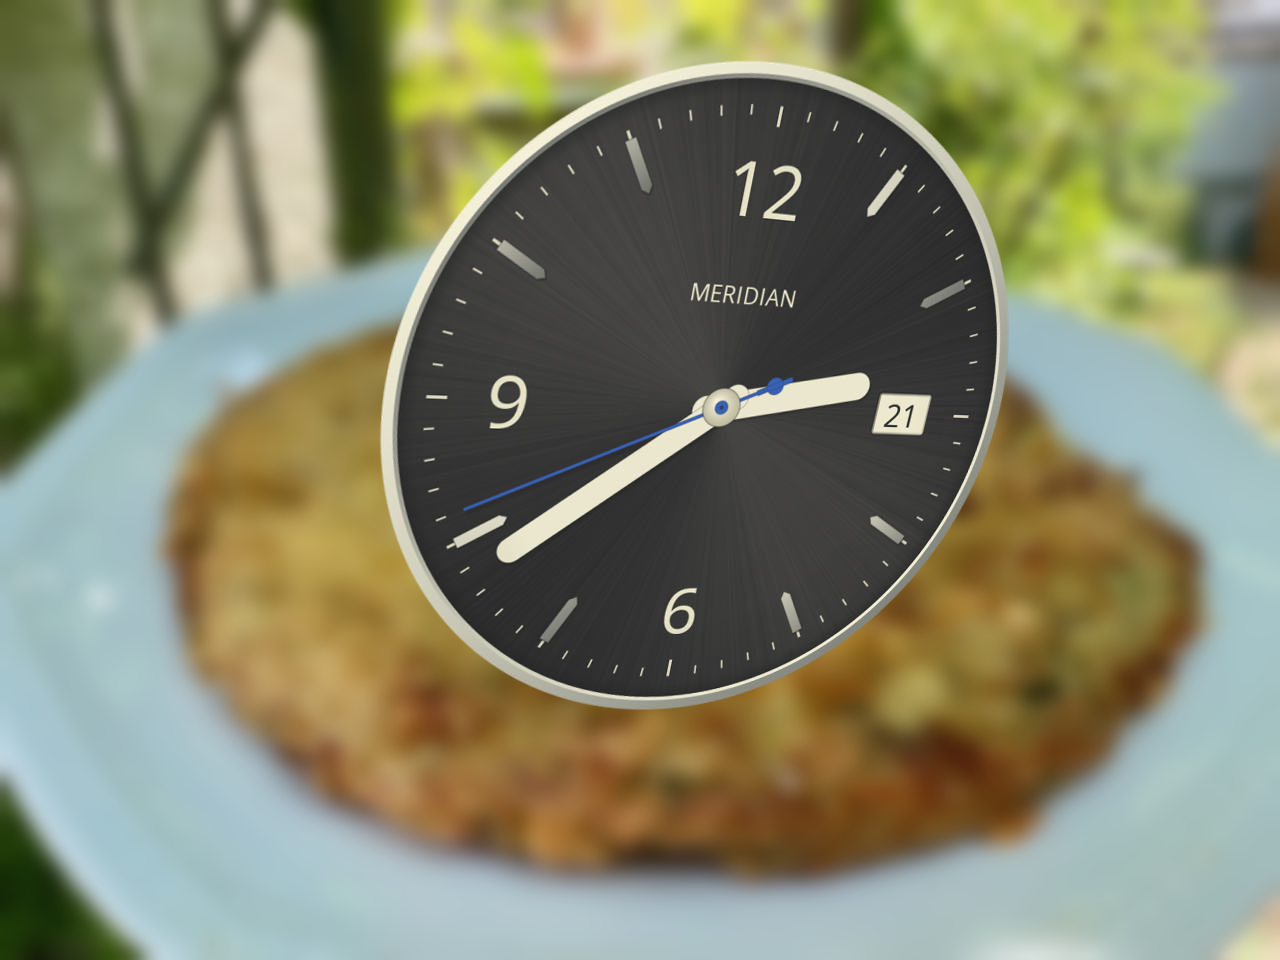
2 h 38 min 41 s
